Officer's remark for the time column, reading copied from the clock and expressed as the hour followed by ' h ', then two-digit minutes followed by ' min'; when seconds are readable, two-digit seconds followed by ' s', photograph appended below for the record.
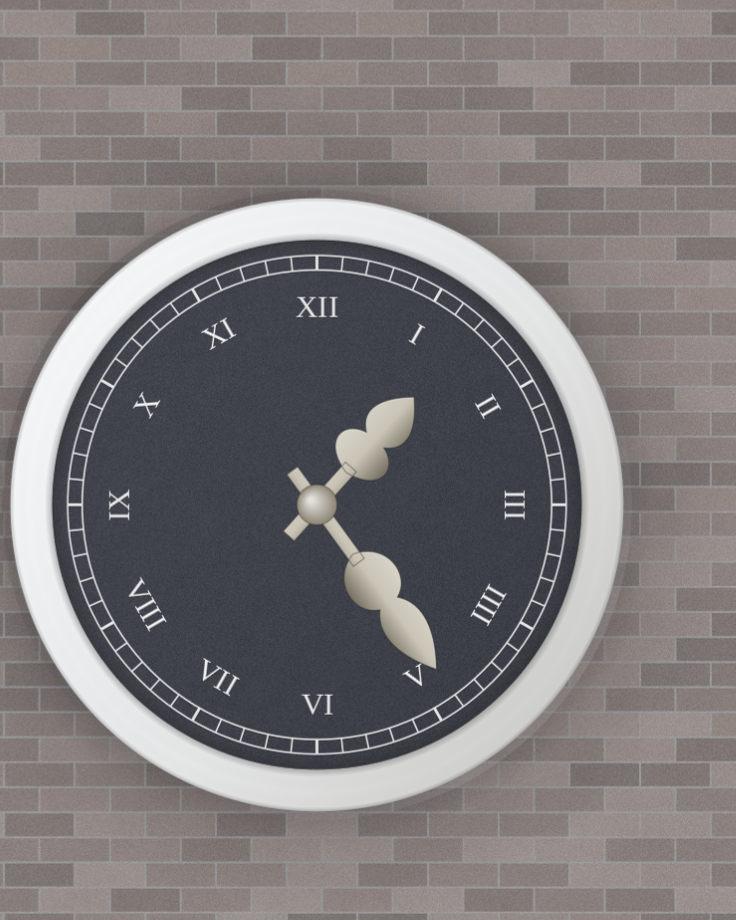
1 h 24 min
